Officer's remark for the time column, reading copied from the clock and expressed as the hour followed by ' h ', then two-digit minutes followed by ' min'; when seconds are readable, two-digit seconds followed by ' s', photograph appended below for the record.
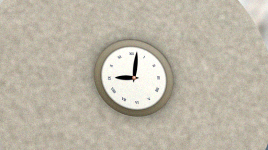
9 h 02 min
